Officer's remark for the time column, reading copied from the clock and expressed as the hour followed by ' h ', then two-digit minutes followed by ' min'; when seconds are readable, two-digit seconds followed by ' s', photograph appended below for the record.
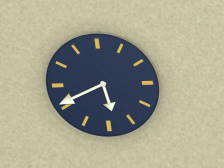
5 h 41 min
